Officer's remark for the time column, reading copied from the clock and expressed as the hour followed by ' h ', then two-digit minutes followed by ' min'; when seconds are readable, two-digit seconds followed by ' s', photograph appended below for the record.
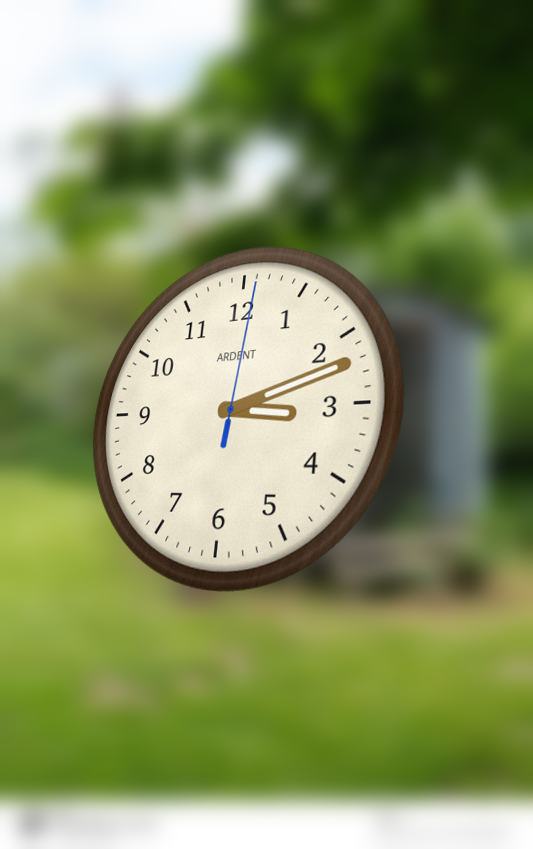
3 h 12 min 01 s
